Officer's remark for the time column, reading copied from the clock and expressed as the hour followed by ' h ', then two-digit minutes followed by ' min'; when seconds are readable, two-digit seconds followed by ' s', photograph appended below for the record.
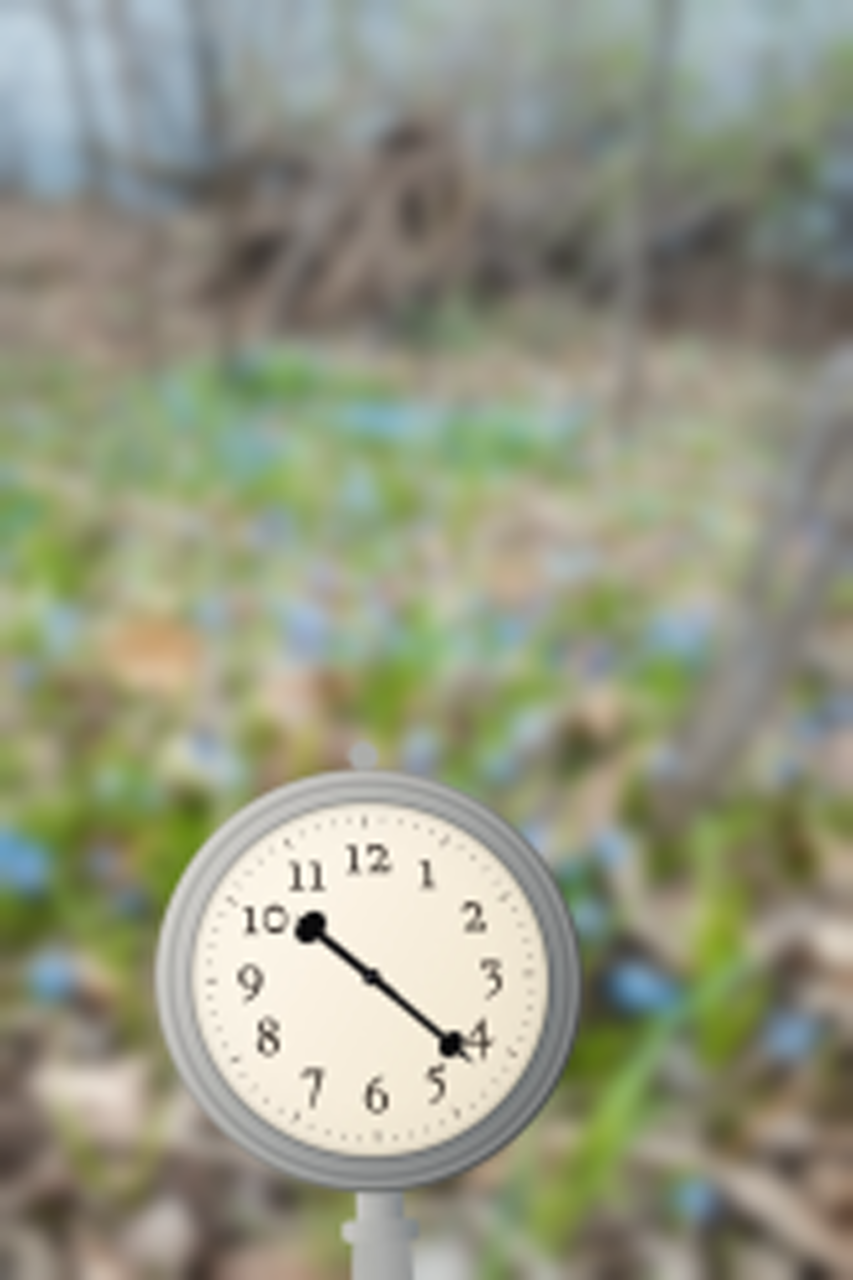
10 h 22 min
